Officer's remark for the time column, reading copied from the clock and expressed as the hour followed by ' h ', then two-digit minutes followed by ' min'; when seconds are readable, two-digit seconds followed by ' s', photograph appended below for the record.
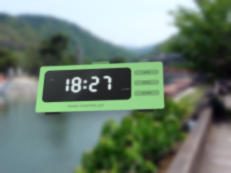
18 h 27 min
